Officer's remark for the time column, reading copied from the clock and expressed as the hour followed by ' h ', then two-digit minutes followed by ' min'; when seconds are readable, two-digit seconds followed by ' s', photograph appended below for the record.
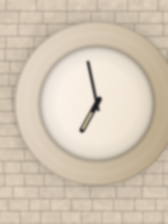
6 h 58 min
